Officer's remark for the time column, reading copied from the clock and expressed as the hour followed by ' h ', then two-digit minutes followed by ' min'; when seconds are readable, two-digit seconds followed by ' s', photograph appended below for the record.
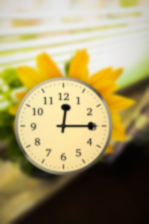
12 h 15 min
